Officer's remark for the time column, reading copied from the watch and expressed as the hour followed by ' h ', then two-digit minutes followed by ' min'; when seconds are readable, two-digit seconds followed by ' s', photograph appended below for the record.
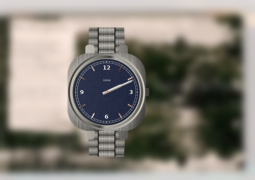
2 h 11 min
